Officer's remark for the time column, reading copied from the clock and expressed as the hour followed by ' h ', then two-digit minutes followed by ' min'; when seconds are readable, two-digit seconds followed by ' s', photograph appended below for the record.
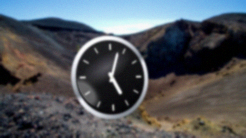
5 h 03 min
